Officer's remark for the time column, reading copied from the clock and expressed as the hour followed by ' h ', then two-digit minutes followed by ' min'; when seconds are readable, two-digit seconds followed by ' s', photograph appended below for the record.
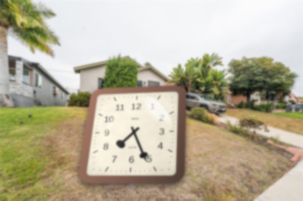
7 h 26 min
